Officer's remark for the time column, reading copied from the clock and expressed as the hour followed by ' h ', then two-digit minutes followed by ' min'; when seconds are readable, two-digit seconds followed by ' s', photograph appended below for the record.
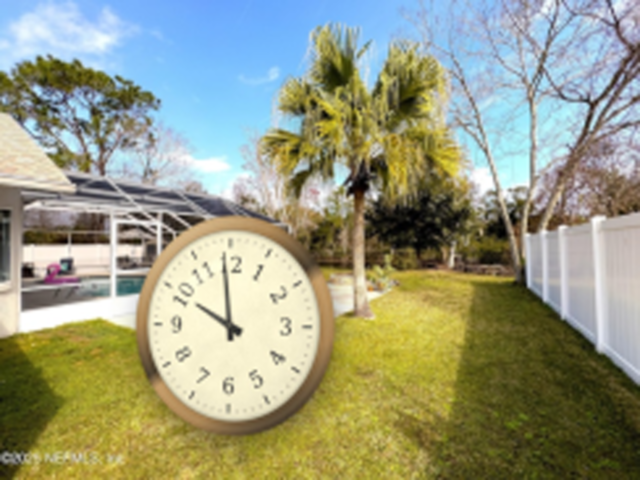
9 h 59 min
